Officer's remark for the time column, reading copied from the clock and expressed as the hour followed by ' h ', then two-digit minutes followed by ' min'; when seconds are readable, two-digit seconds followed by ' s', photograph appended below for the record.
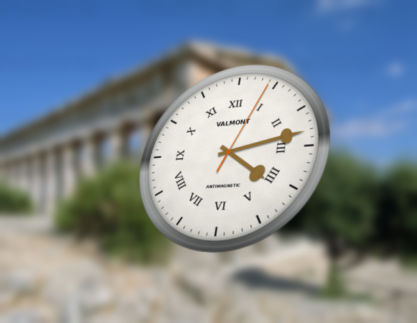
4 h 13 min 04 s
